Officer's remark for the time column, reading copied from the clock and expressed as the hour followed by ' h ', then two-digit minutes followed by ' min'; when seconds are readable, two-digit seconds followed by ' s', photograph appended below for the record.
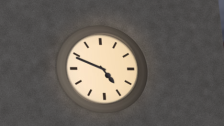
4 h 49 min
